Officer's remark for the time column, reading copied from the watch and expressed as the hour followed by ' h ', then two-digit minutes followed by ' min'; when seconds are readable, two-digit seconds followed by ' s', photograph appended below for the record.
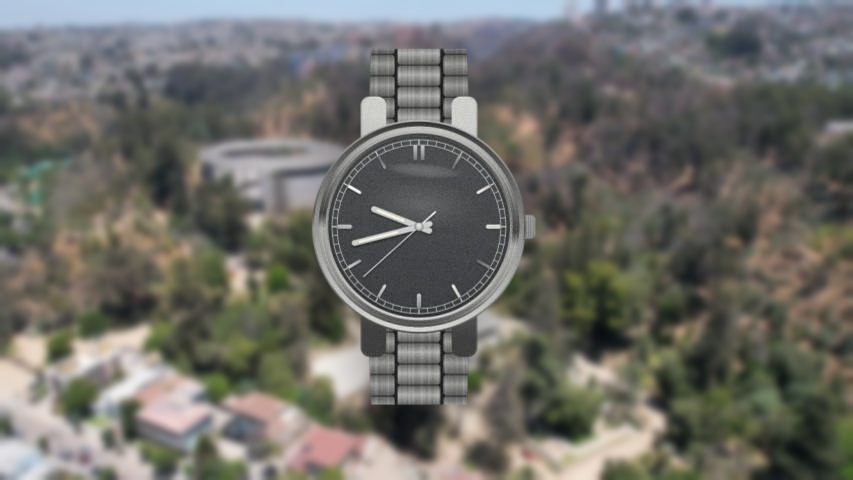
9 h 42 min 38 s
